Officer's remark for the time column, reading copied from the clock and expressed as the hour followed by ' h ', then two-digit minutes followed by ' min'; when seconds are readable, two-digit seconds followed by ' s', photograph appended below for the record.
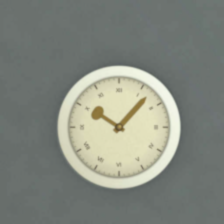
10 h 07 min
